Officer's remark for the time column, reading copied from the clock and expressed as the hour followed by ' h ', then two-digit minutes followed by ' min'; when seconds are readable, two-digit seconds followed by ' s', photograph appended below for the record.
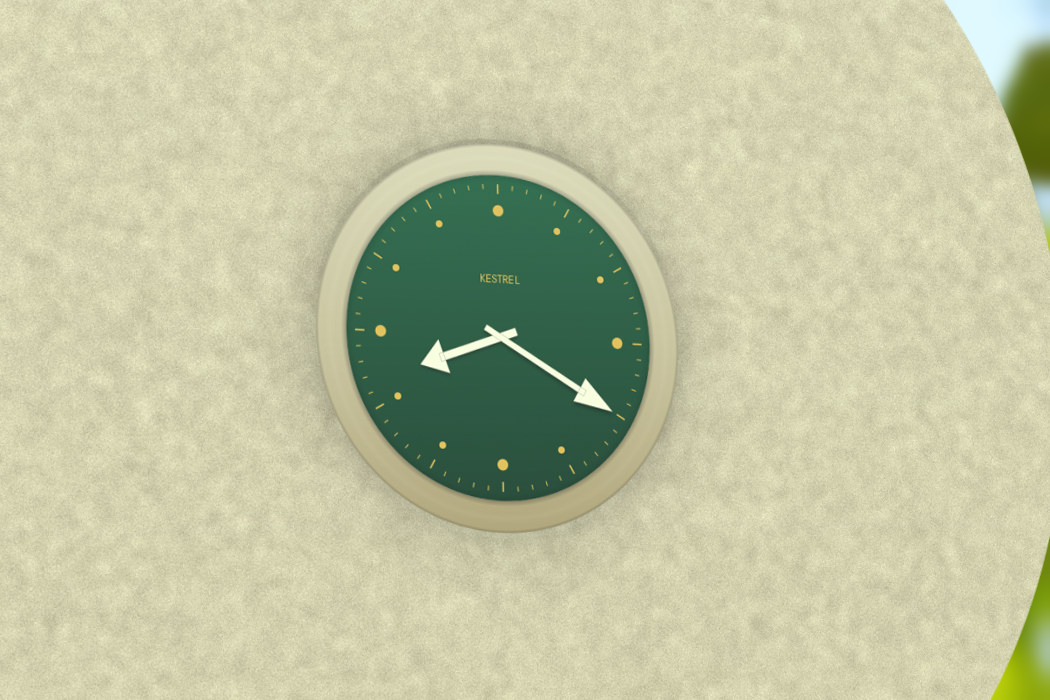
8 h 20 min
